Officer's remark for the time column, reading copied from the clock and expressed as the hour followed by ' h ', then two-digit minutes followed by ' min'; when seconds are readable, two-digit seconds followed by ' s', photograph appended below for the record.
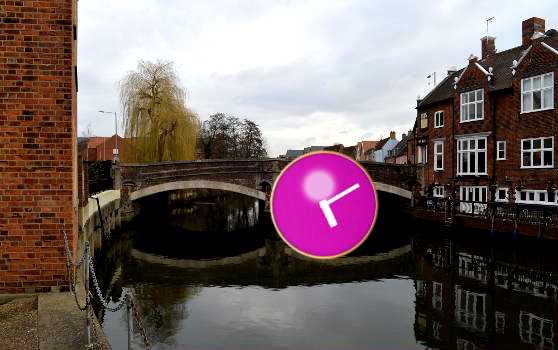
5 h 10 min
